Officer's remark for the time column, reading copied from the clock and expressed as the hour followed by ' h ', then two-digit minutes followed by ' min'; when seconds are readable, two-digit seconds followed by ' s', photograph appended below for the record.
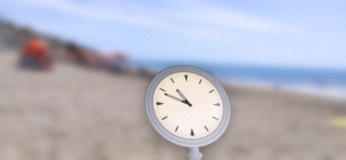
10 h 49 min
